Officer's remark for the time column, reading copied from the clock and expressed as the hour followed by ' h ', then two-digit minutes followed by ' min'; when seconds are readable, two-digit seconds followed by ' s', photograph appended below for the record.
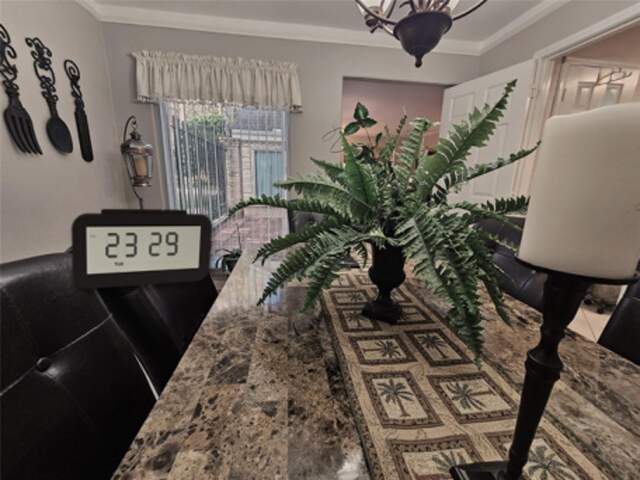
23 h 29 min
